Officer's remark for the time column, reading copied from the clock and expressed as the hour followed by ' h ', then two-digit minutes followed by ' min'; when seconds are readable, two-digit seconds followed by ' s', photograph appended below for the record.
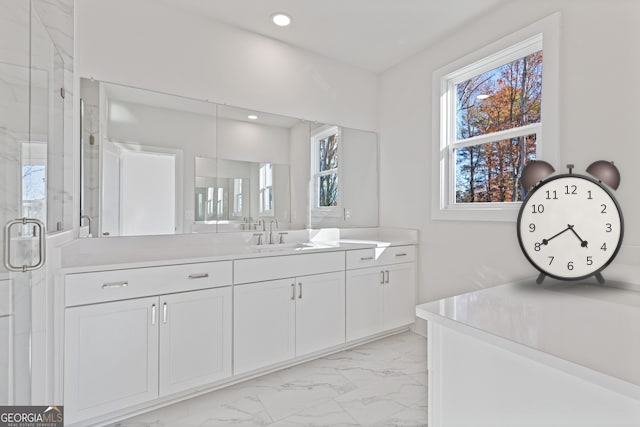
4 h 40 min
